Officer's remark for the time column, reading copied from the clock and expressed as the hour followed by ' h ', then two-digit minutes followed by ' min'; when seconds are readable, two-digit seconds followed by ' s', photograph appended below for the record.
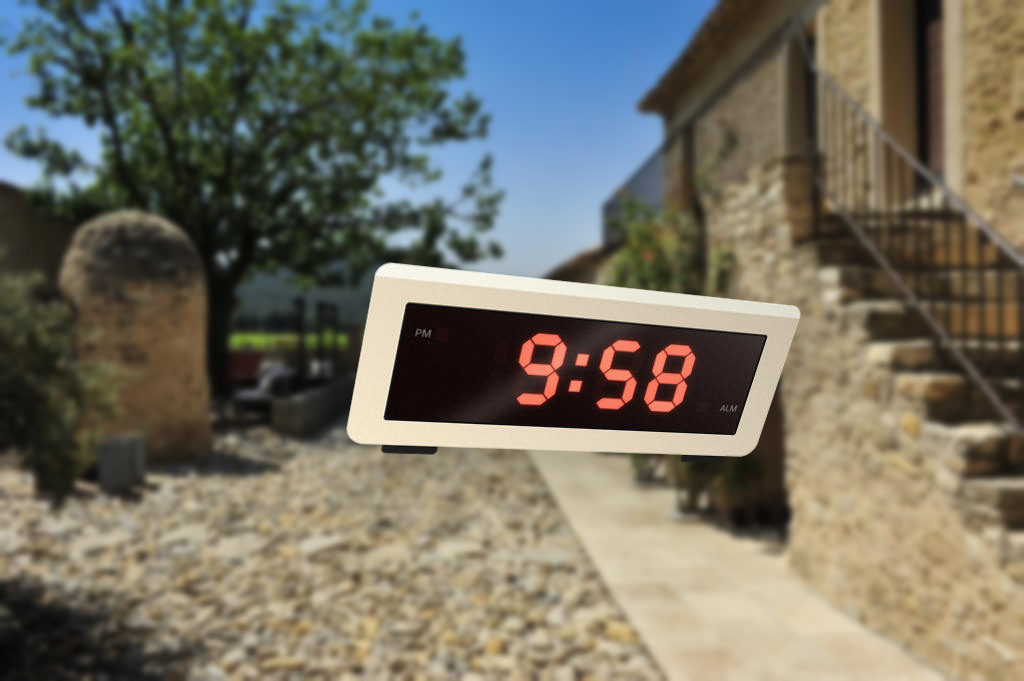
9 h 58 min
